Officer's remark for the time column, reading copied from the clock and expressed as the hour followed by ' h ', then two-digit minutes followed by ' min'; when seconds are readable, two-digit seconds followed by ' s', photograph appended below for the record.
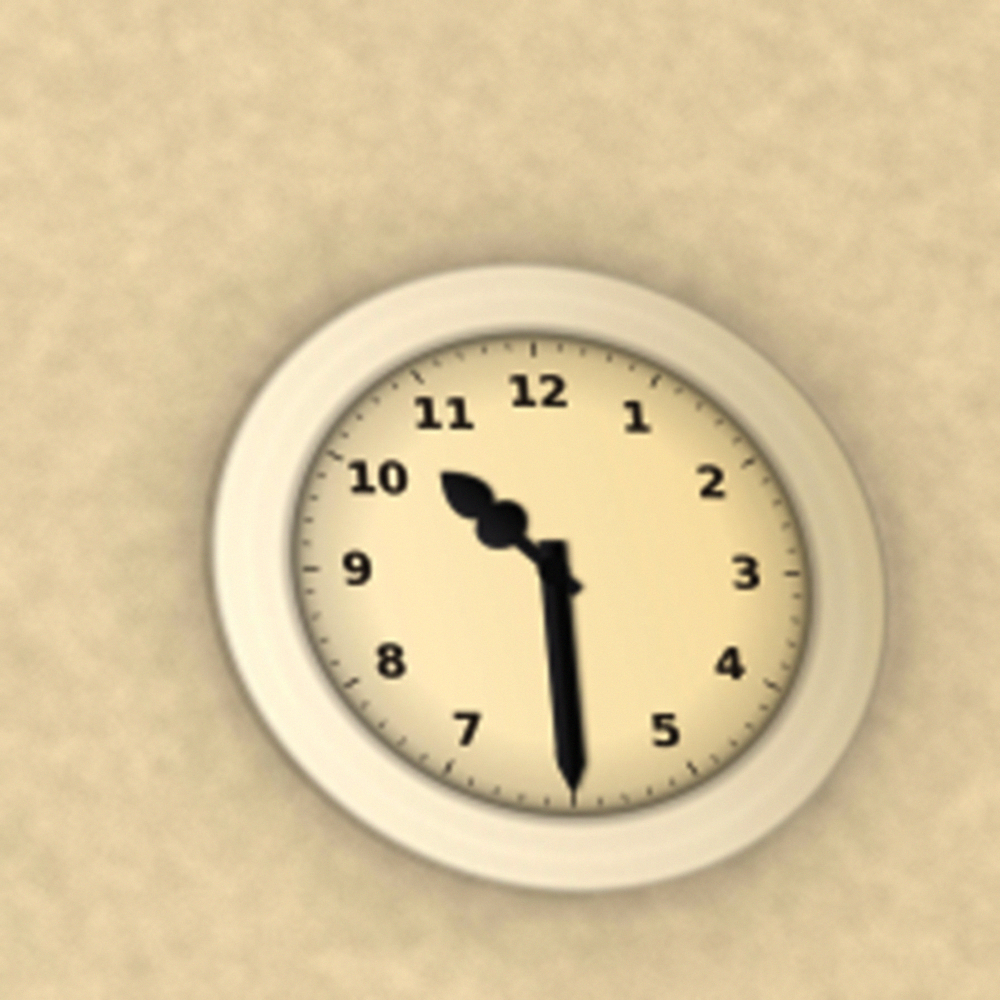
10 h 30 min
